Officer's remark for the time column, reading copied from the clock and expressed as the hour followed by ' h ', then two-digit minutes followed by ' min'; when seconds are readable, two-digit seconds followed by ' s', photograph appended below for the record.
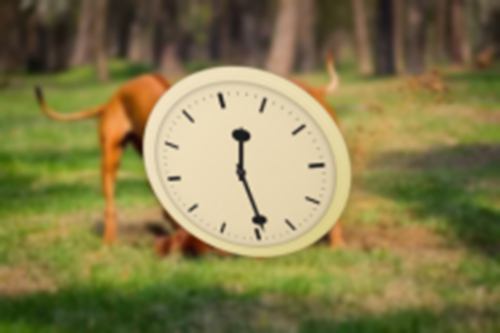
12 h 29 min
